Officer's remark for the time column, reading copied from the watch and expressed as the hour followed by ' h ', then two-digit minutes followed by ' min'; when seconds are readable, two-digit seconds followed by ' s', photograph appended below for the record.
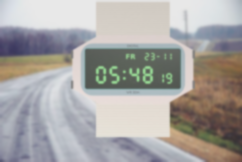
5 h 48 min 19 s
